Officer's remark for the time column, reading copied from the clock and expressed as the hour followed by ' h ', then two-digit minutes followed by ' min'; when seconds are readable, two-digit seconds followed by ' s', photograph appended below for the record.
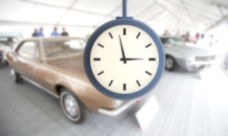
2 h 58 min
